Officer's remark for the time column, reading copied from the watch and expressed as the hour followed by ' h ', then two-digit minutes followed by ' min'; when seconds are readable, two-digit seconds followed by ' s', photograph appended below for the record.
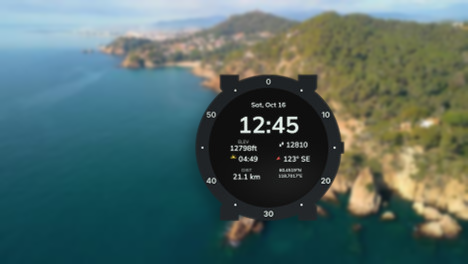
12 h 45 min
